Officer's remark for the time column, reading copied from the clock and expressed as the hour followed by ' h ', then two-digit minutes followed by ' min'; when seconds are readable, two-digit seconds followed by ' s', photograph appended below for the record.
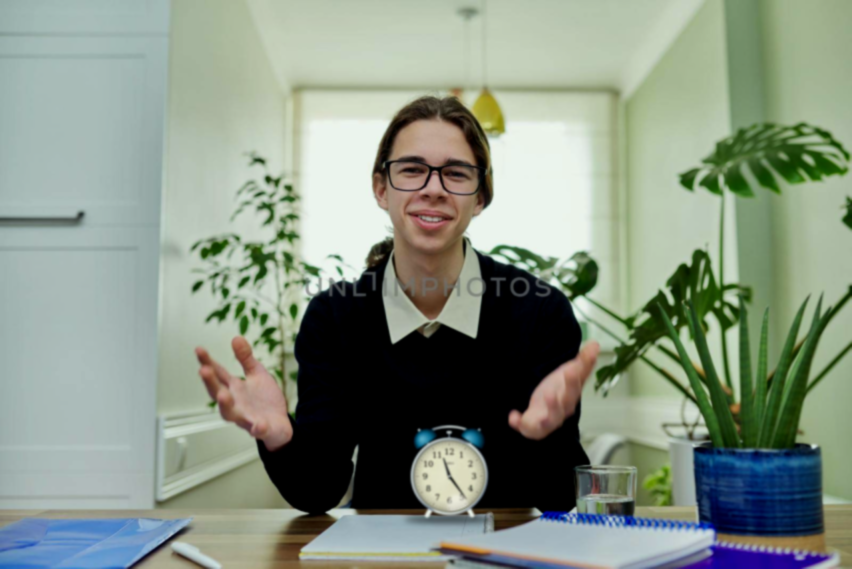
11 h 24 min
